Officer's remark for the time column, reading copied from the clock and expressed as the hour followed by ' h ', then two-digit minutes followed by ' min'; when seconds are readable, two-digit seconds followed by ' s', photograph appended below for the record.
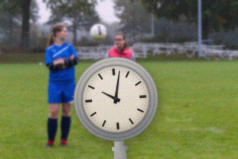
10 h 02 min
